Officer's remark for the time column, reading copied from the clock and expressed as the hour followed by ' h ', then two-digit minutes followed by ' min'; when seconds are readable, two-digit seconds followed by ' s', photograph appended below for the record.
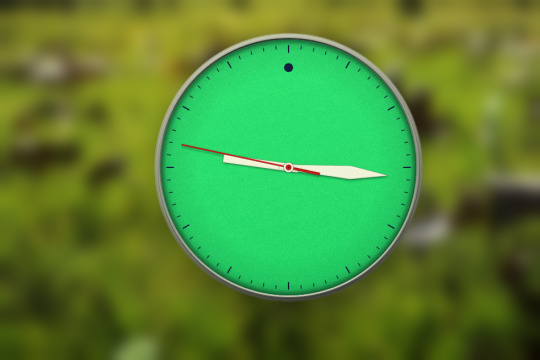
9 h 15 min 47 s
